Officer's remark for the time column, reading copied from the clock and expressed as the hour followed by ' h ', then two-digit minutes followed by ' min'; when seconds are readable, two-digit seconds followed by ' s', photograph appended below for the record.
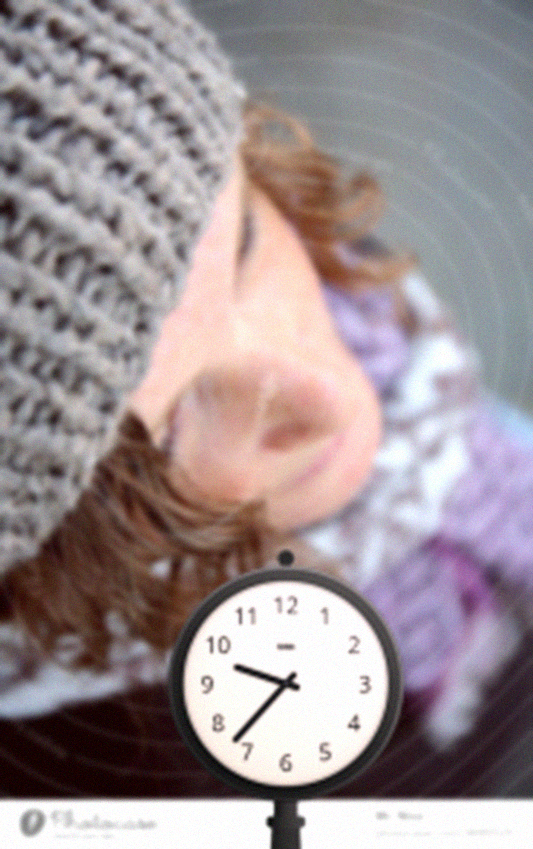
9 h 37 min
